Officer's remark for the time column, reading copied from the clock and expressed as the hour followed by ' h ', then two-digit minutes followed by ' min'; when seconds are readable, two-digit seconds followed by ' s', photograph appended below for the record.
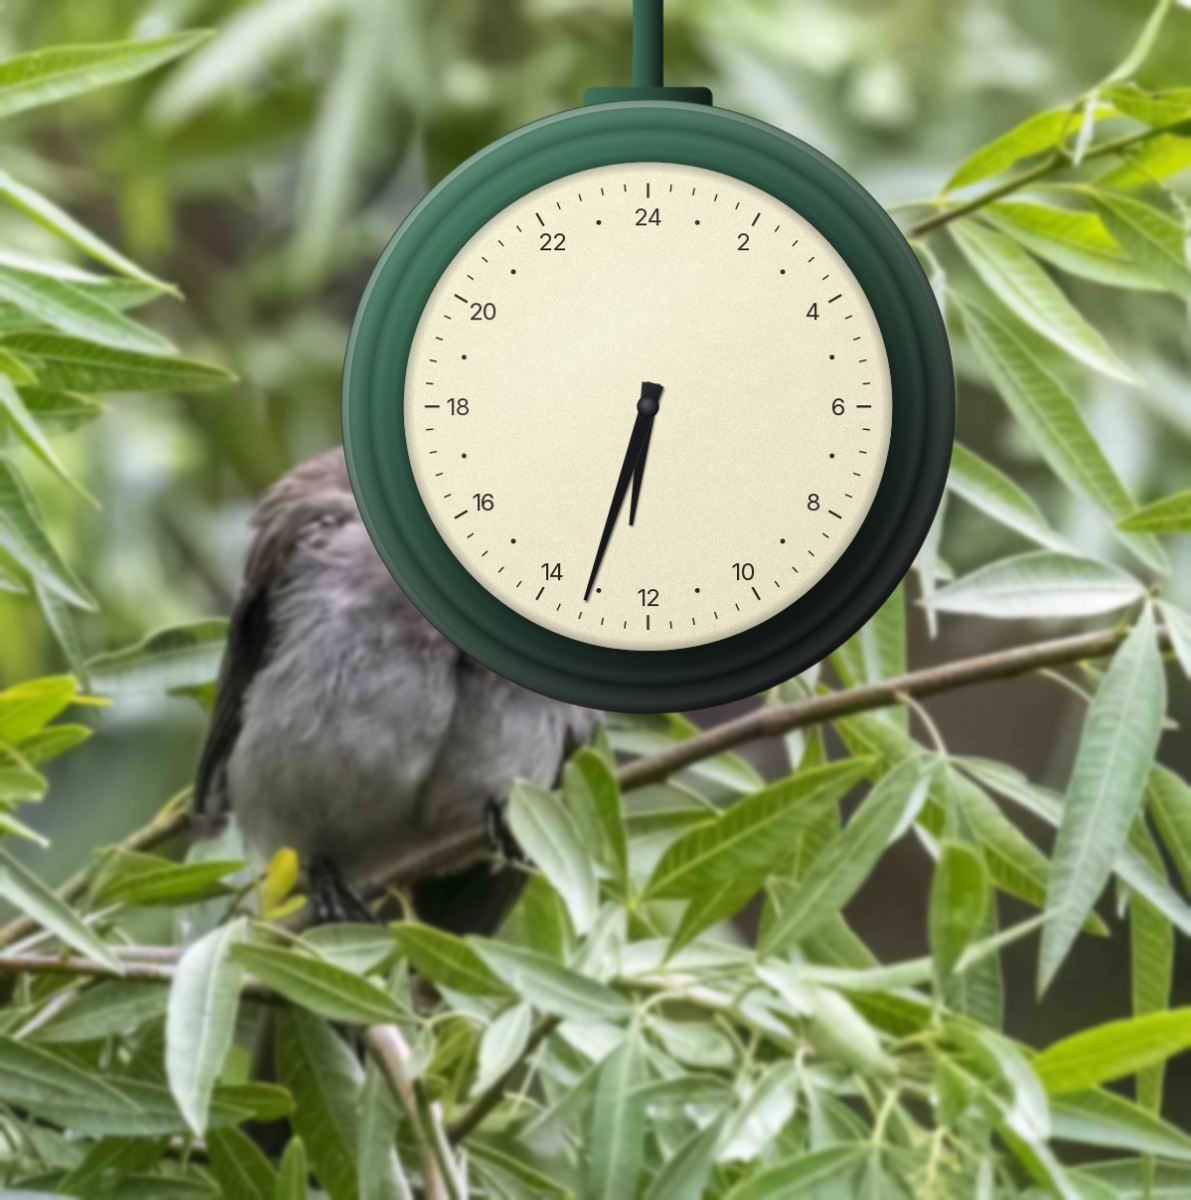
12 h 33 min
